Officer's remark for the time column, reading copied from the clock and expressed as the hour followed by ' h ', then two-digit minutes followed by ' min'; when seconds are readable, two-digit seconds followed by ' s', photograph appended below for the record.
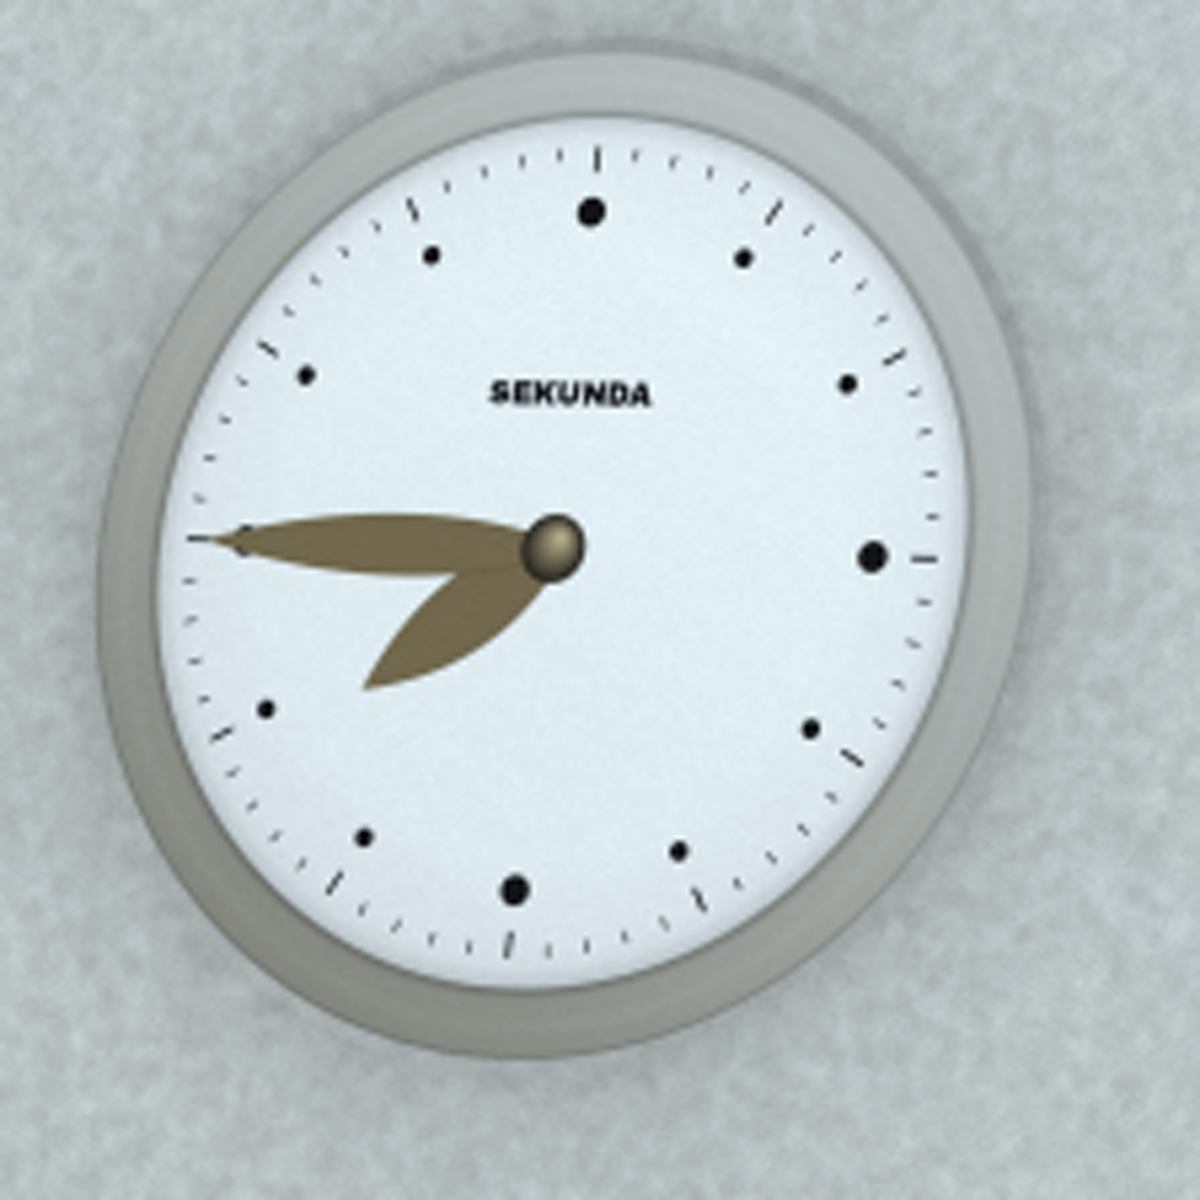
7 h 45 min
